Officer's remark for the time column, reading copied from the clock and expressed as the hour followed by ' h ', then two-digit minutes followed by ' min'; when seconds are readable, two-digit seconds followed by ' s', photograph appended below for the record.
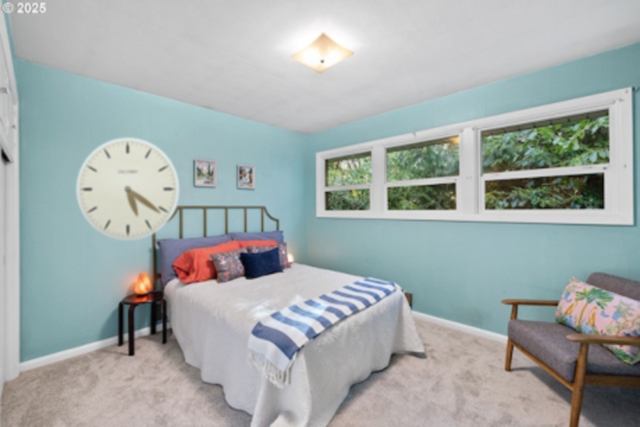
5 h 21 min
